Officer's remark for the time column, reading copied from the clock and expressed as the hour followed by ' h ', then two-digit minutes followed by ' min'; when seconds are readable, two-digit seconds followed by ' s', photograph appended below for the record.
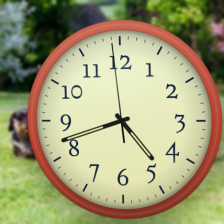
4 h 41 min 59 s
